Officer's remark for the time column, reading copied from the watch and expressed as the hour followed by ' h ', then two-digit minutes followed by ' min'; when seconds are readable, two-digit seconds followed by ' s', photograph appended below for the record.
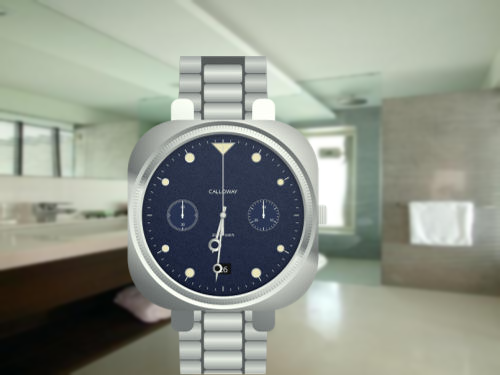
6 h 31 min
